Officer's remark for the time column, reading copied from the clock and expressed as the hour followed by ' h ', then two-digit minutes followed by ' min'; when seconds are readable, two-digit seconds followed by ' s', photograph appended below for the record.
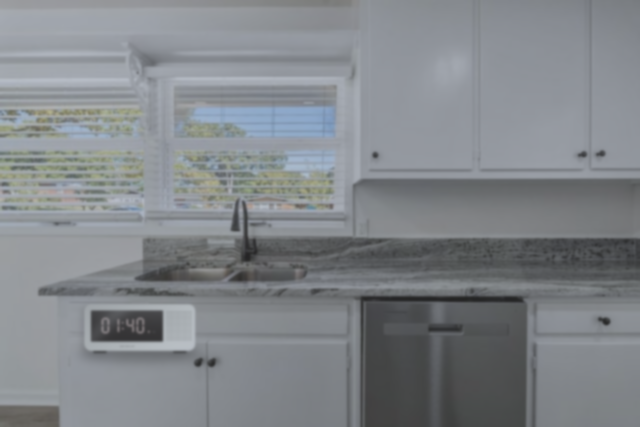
1 h 40 min
